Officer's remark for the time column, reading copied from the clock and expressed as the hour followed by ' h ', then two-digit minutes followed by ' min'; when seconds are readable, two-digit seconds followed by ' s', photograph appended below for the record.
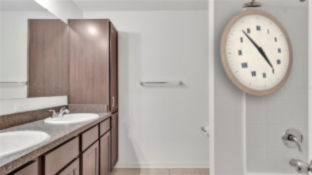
4 h 53 min
